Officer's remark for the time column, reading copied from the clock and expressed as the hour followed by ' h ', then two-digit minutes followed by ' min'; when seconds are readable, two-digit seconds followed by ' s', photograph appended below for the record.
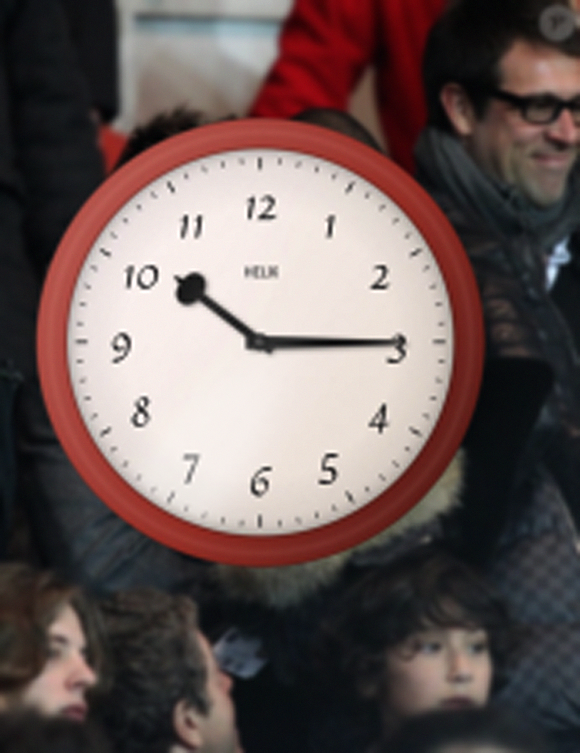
10 h 15 min
